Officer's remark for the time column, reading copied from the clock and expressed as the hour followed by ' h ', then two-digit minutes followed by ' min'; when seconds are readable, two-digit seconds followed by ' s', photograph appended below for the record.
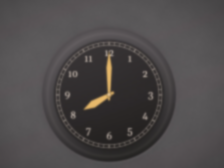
8 h 00 min
